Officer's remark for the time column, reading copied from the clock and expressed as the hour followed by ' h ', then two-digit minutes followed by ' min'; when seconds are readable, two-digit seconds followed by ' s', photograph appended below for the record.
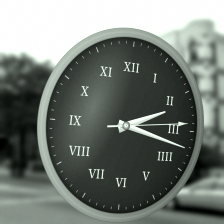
2 h 17 min 14 s
